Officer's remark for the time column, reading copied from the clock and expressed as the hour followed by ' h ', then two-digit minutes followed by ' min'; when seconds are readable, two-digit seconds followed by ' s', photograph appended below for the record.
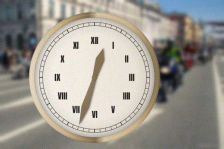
12 h 33 min
